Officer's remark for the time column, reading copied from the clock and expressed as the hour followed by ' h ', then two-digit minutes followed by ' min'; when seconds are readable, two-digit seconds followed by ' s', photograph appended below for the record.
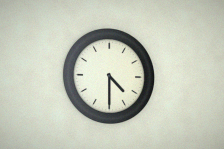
4 h 30 min
